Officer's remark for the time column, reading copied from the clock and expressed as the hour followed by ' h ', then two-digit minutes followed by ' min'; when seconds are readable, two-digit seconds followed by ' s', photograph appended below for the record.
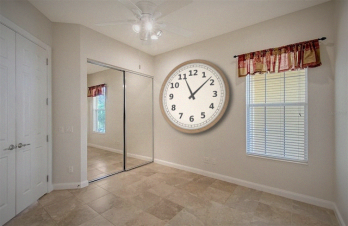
11 h 08 min
